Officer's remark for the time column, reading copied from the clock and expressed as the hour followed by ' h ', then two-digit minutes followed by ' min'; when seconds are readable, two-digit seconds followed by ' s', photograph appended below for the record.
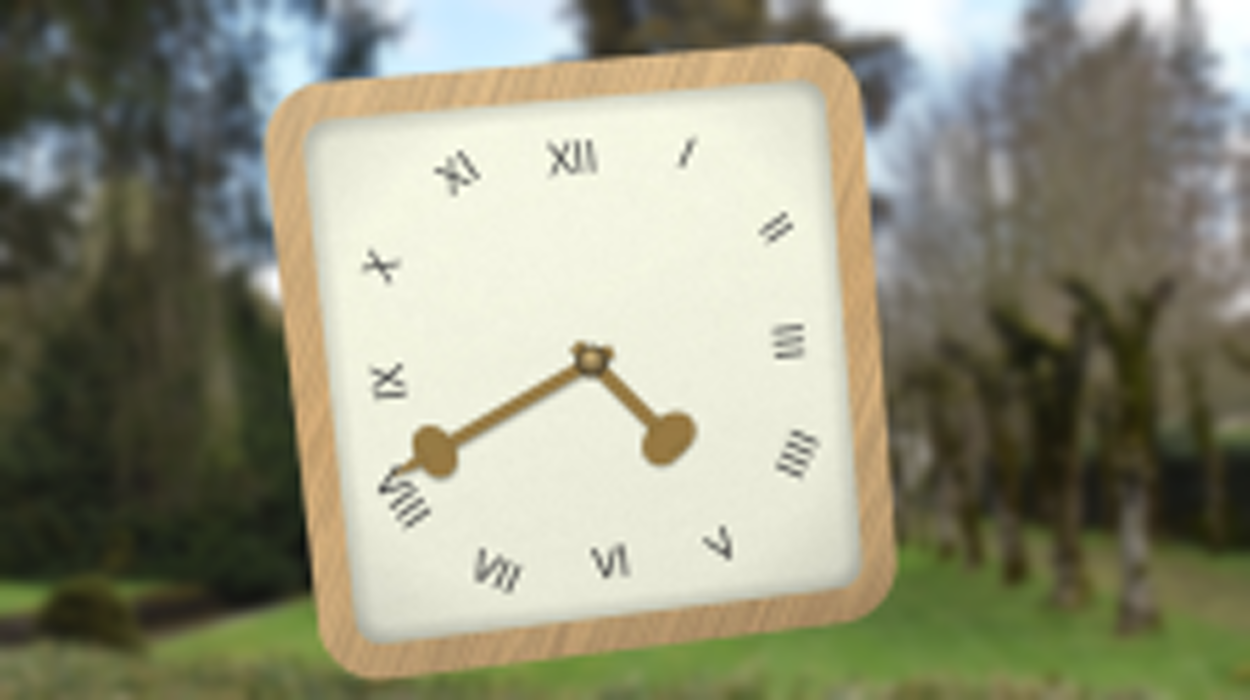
4 h 41 min
